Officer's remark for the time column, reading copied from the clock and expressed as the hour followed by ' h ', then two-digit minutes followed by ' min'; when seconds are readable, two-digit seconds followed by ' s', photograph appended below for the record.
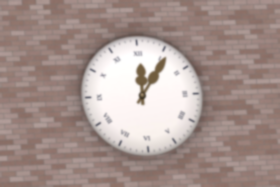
12 h 06 min
